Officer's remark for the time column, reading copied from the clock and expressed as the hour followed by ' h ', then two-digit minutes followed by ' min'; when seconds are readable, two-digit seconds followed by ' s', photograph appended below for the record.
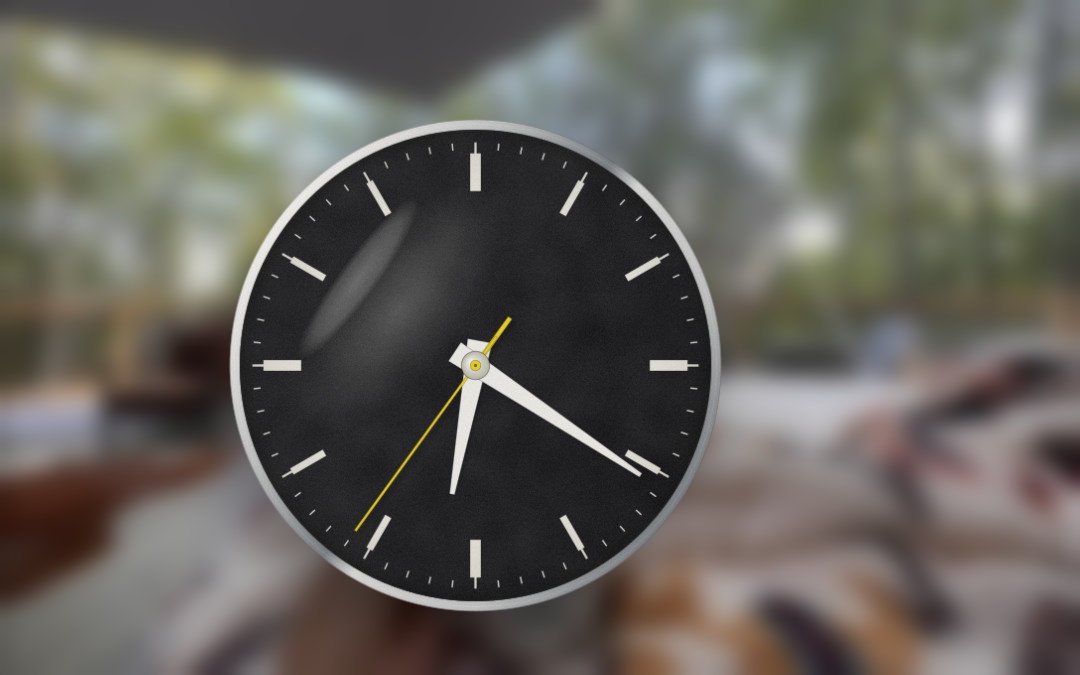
6 h 20 min 36 s
